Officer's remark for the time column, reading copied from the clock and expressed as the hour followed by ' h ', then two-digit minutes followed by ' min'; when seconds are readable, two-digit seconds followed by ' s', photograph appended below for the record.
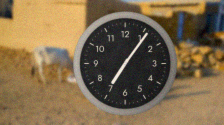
7 h 06 min
